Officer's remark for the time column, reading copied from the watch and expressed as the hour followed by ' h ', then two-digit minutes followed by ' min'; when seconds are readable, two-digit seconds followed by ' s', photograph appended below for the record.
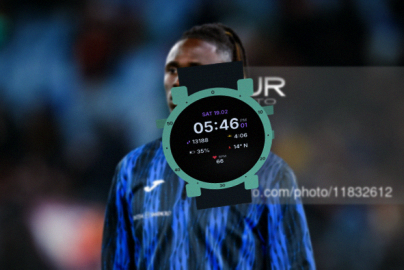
5 h 46 min
